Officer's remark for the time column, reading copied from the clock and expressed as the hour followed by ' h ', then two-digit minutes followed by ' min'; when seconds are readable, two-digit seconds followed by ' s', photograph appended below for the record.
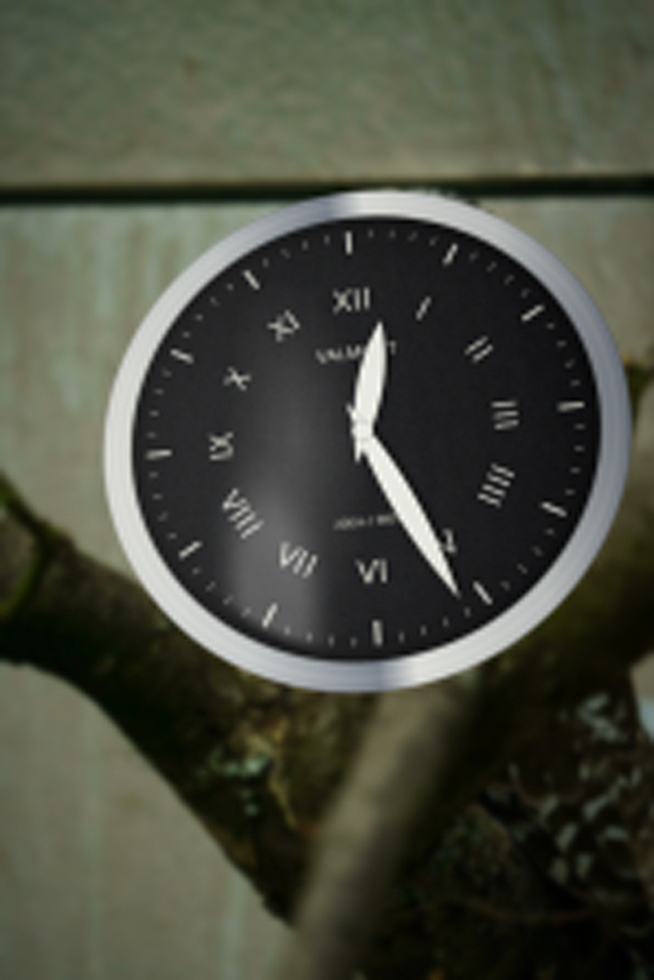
12 h 26 min
